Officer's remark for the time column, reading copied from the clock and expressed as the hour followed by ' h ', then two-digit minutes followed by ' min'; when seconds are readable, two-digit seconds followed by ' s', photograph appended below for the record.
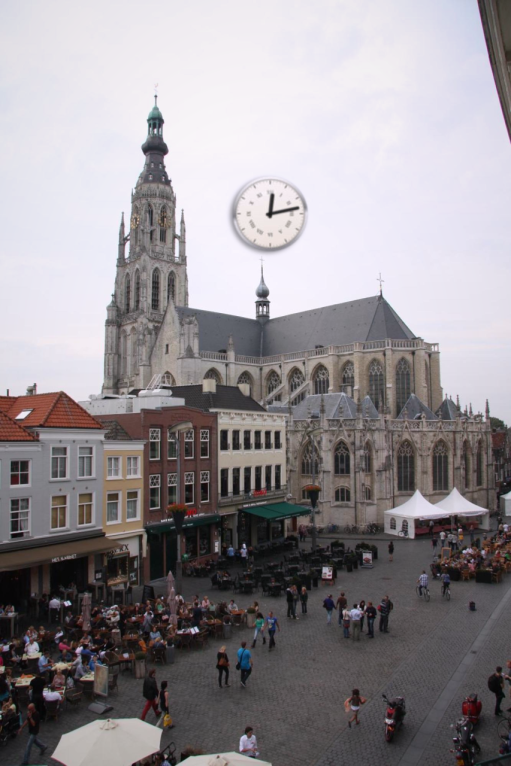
12 h 13 min
